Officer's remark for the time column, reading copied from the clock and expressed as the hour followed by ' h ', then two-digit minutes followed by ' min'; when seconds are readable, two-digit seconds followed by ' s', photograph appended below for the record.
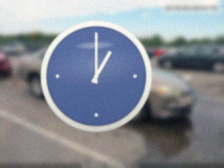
1 h 00 min
